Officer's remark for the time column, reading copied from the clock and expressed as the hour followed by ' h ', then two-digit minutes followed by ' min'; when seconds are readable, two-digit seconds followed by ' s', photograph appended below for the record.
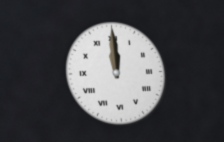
12 h 00 min
